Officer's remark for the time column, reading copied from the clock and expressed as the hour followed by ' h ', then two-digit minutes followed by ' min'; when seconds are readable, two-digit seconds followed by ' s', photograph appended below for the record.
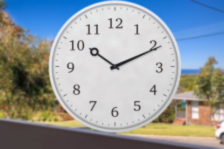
10 h 11 min
